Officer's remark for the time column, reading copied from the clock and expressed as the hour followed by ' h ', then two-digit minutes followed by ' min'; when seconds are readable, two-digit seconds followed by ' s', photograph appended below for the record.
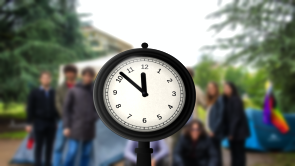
11 h 52 min
